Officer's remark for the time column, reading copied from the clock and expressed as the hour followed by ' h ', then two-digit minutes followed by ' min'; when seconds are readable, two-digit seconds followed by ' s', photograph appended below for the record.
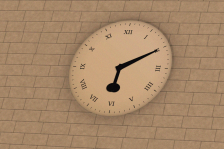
6 h 10 min
